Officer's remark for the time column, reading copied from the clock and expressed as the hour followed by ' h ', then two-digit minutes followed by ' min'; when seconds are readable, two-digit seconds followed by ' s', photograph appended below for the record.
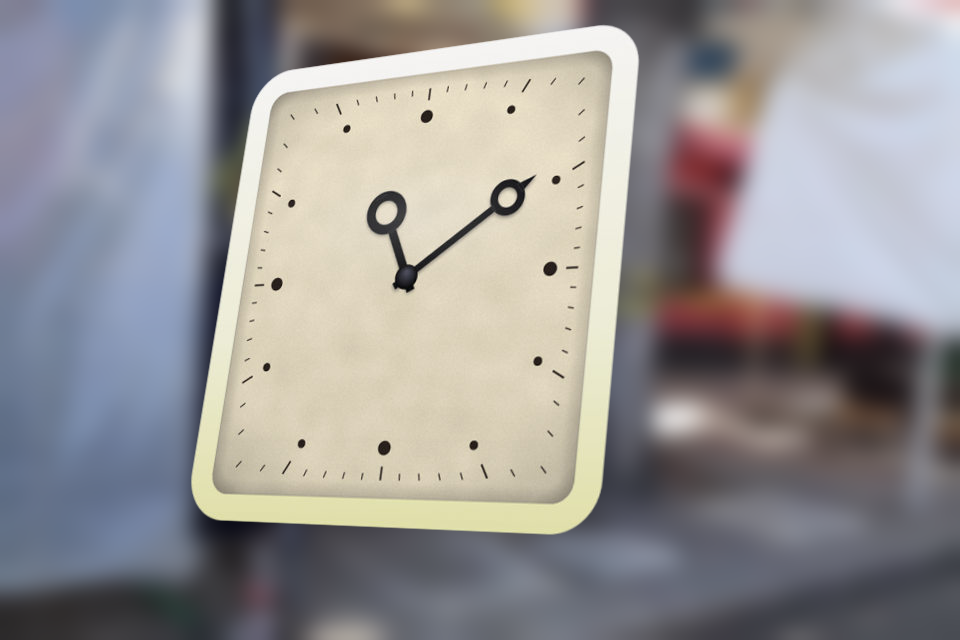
11 h 09 min
